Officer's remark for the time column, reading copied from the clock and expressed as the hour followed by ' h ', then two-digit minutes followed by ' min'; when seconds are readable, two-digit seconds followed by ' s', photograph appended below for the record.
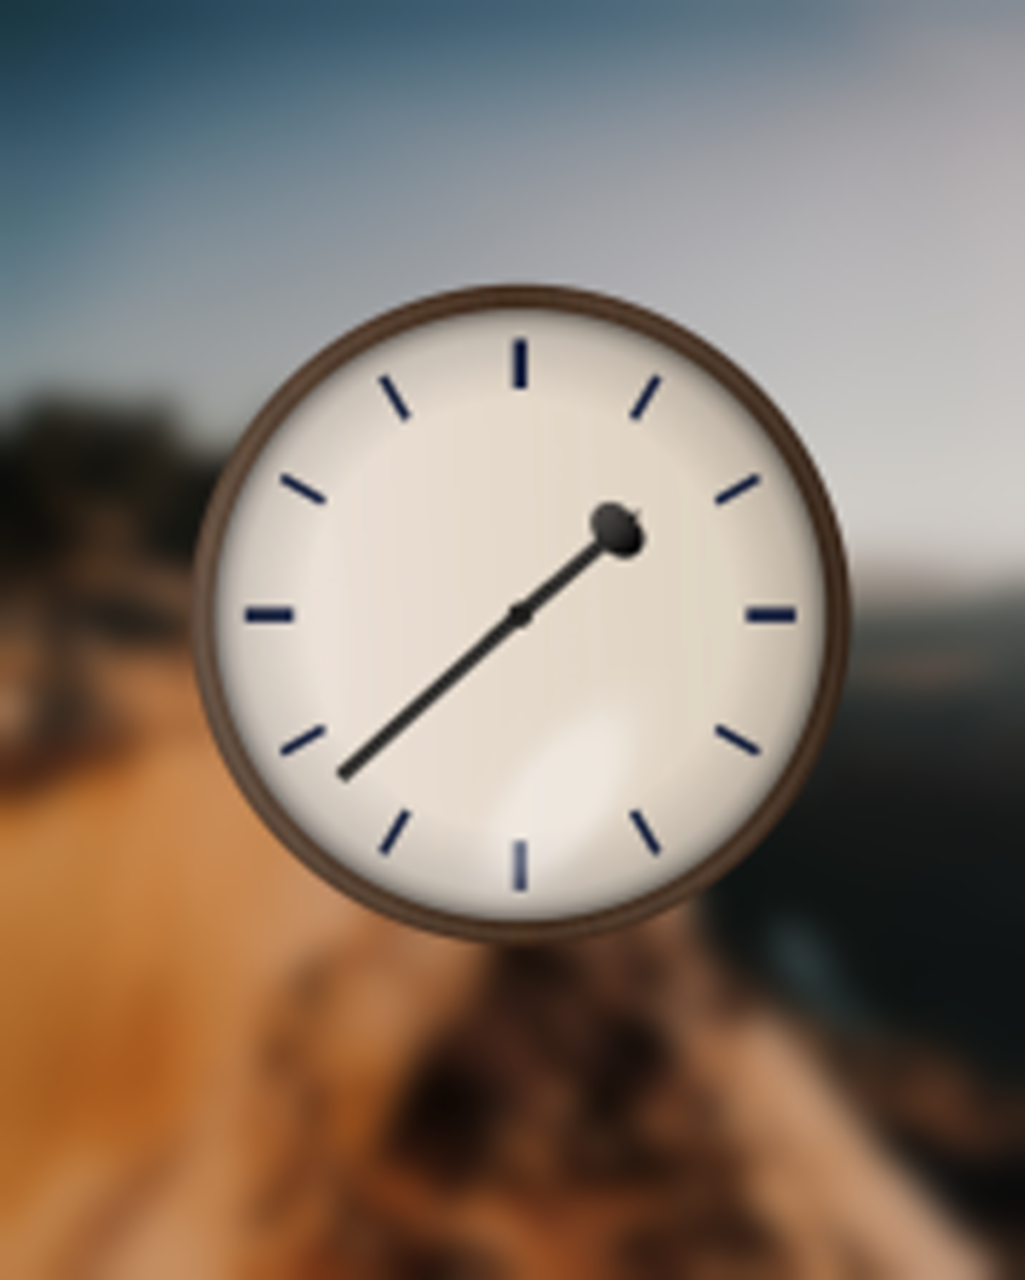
1 h 38 min
